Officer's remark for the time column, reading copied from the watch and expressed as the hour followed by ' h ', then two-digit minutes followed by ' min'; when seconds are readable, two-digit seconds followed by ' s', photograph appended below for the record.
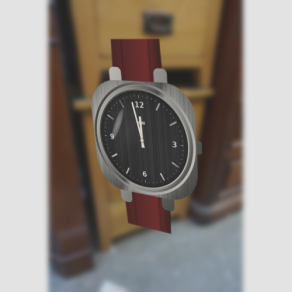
11 h 58 min
